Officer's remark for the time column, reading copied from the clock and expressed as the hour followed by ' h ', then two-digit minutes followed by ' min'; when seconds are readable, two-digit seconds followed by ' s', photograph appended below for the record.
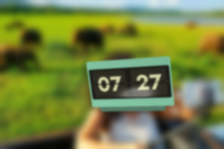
7 h 27 min
